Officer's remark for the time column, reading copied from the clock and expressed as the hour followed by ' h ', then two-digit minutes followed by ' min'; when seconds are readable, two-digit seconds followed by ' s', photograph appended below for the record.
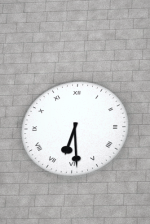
6 h 29 min
